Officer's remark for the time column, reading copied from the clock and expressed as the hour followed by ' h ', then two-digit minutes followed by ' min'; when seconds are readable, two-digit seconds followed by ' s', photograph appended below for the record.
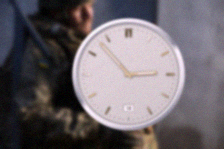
2 h 53 min
